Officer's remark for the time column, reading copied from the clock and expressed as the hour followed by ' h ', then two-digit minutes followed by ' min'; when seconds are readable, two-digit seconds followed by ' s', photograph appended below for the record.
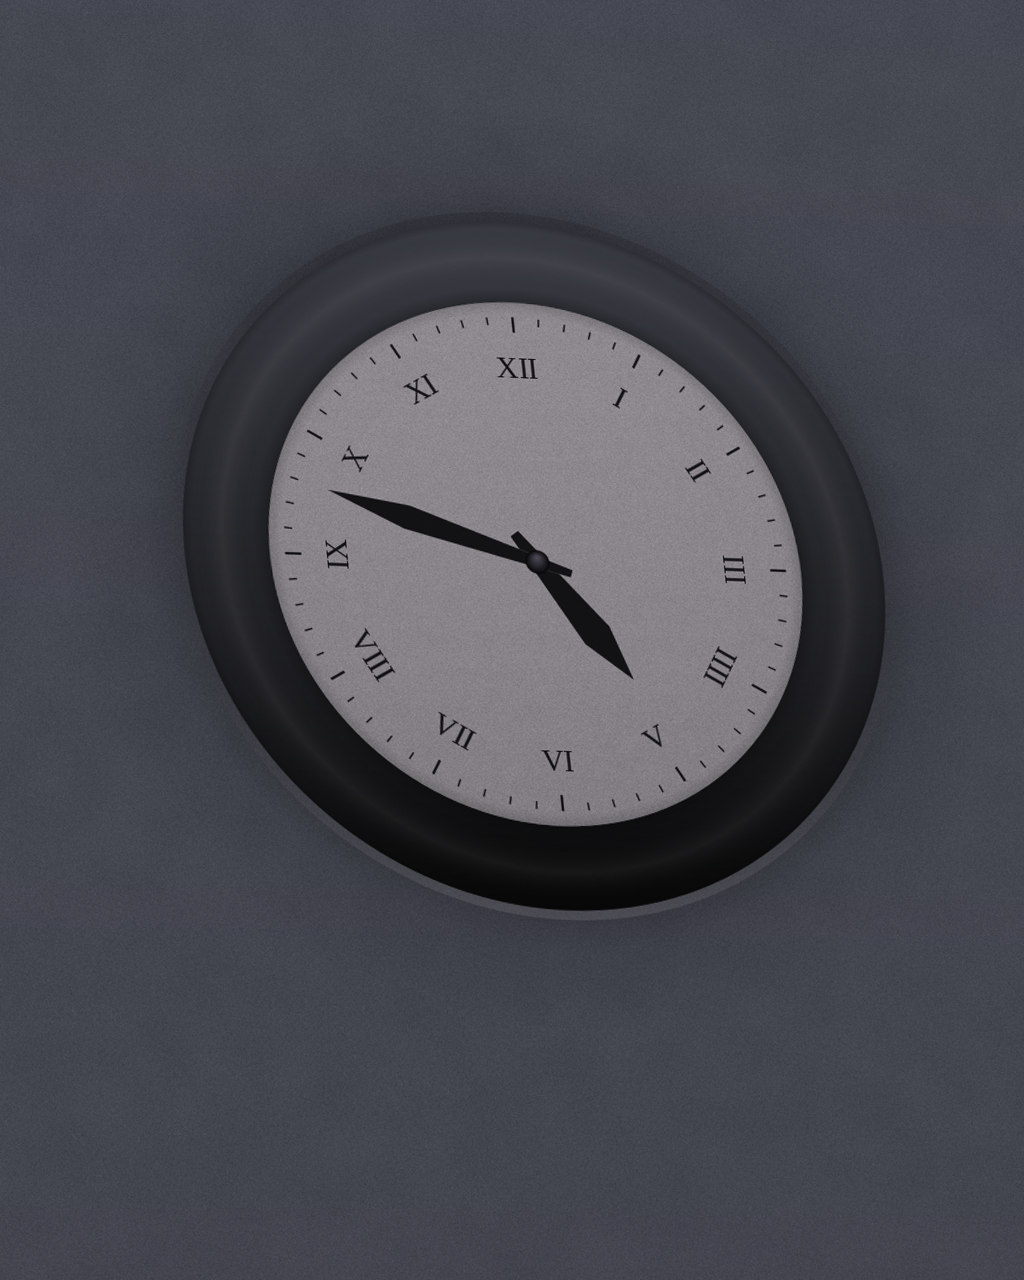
4 h 48 min
